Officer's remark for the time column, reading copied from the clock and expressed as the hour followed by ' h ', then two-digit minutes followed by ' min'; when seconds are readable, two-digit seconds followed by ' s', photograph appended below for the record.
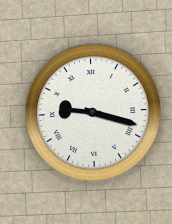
9 h 18 min
